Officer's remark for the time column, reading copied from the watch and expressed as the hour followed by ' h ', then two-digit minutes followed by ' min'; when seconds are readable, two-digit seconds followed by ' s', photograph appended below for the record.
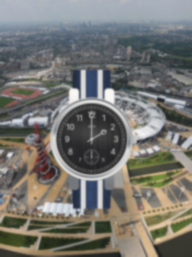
2 h 00 min
